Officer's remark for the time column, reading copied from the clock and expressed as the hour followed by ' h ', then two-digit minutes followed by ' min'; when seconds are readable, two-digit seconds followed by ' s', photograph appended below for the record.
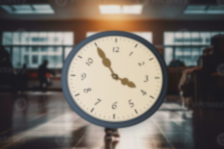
3 h 55 min
